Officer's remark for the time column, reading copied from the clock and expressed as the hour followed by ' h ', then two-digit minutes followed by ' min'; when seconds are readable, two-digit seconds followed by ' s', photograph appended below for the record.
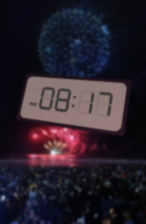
8 h 17 min
